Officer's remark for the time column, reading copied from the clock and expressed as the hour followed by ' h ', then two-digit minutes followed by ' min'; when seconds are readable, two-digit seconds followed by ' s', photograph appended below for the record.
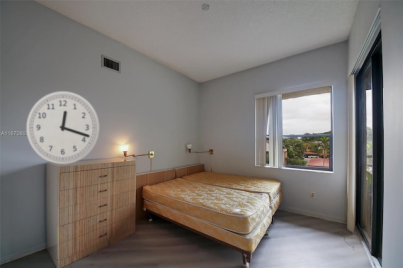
12 h 18 min
